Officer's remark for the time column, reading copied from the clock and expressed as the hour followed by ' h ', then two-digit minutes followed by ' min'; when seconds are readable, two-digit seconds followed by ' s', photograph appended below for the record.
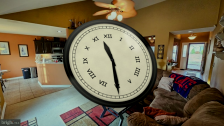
11 h 30 min
